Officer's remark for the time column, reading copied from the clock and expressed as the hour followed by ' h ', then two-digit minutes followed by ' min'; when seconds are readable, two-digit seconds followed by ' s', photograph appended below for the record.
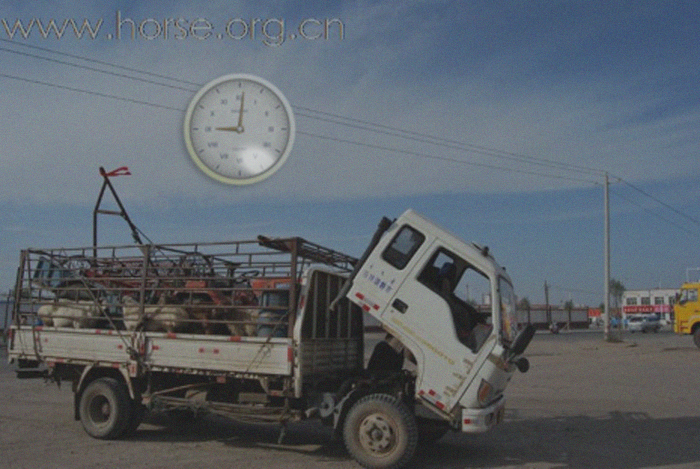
9 h 01 min
